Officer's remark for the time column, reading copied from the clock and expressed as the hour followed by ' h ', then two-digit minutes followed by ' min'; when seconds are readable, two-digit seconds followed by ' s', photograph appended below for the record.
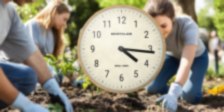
4 h 16 min
